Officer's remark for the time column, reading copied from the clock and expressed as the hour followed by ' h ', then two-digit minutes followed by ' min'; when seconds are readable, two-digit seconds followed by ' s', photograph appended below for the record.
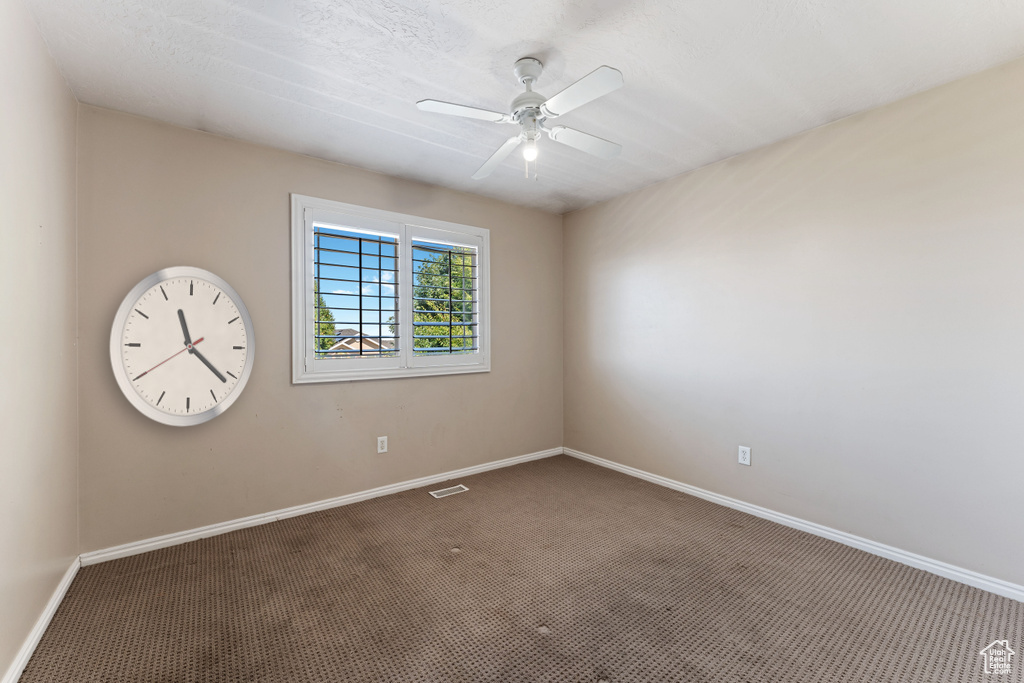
11 h 21 min 40 s
